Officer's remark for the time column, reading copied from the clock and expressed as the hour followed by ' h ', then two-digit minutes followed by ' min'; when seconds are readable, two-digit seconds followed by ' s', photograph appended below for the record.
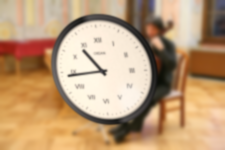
10 h 44 min
